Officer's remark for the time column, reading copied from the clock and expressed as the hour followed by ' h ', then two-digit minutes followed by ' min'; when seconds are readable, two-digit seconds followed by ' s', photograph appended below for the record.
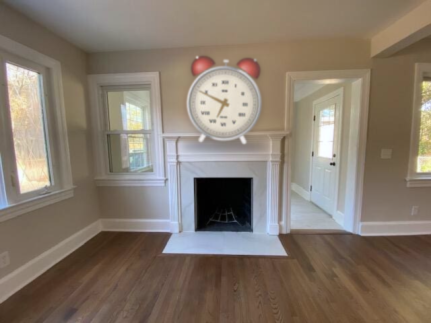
6 h 49 min
